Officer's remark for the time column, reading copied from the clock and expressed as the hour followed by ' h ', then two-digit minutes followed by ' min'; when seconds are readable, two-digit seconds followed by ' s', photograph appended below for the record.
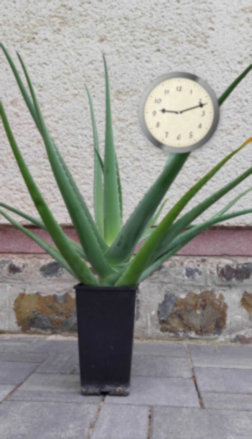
9 h 12 min
